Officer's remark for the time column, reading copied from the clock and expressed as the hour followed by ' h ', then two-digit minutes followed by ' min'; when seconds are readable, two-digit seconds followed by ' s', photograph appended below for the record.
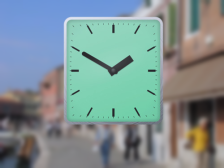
1 h 50 min
